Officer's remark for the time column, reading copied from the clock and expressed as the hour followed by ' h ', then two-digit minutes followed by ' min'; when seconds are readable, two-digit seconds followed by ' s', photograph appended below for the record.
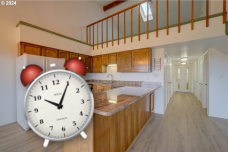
10 h 05 min
